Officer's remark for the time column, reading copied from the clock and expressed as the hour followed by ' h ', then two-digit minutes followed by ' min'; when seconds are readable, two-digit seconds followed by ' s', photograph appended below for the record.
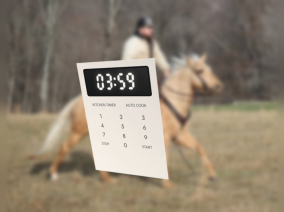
3 h 59 min
